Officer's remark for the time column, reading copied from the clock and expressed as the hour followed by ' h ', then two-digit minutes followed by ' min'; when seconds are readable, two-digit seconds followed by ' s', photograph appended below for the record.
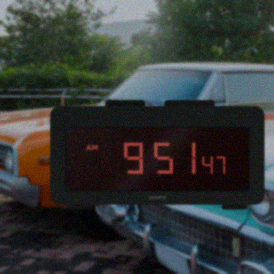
9 h 51 min 47 s
